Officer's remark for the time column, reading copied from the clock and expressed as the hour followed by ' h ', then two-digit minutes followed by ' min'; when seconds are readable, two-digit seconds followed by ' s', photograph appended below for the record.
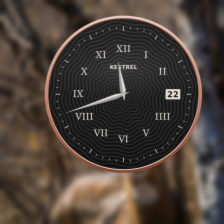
11 h 42 min
